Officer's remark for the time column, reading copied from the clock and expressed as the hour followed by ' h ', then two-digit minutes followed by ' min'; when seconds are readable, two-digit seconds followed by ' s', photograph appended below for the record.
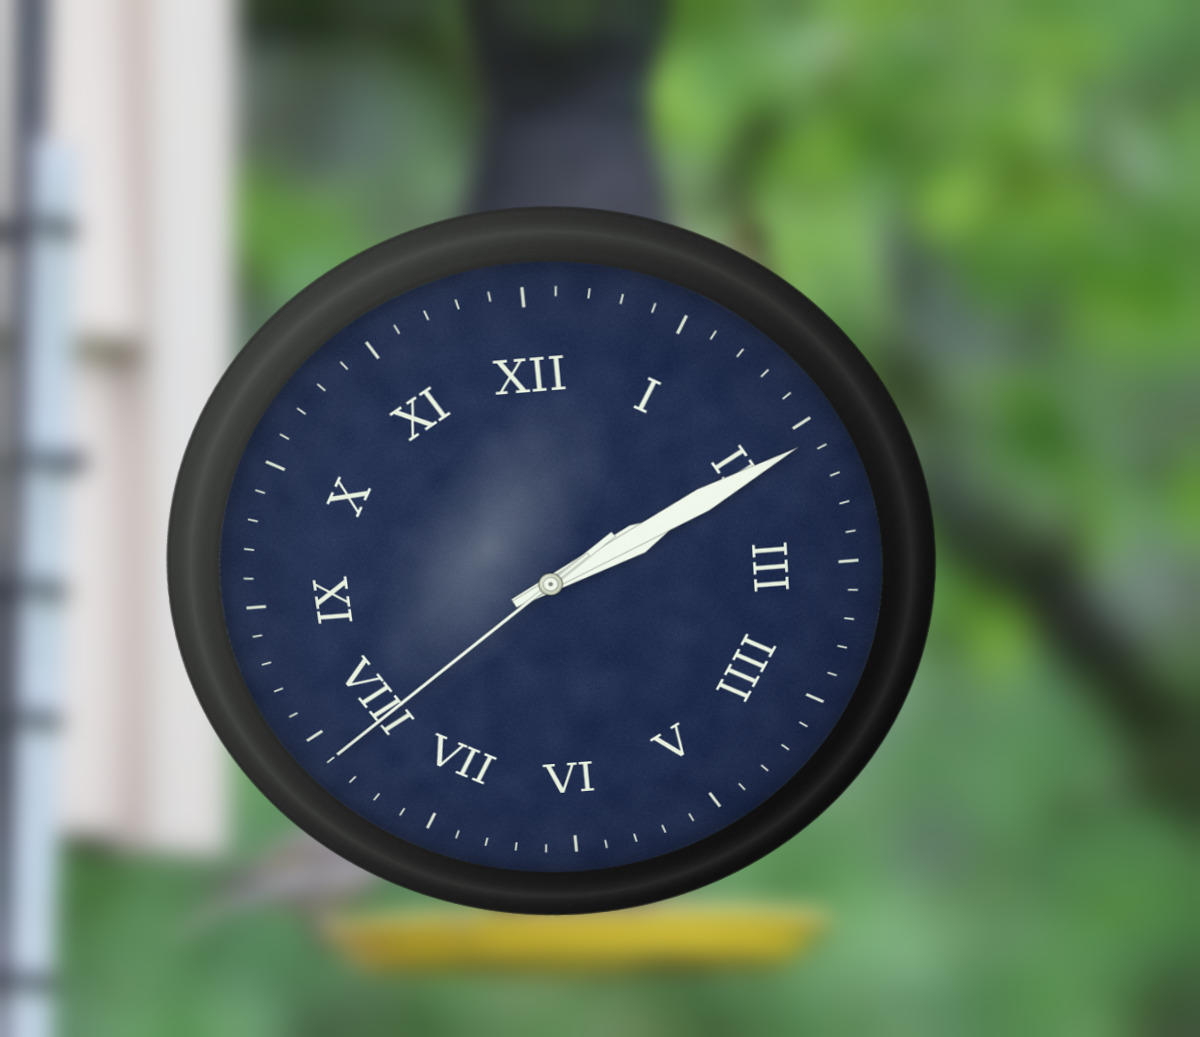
2 h 10 min 39 s
